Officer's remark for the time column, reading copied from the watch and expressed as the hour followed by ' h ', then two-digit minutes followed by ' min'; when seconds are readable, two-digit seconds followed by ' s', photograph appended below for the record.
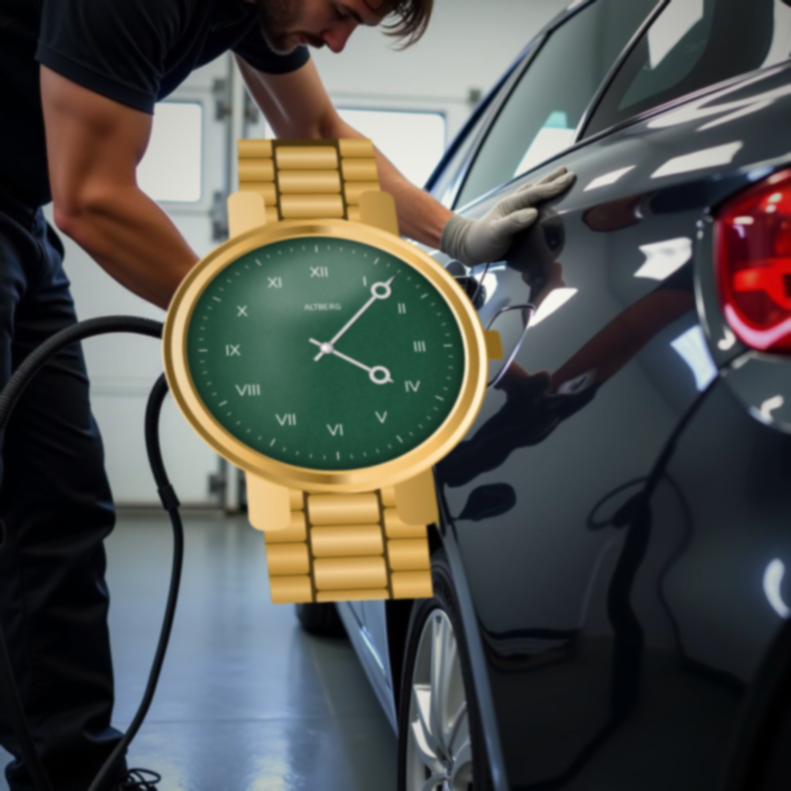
4 h 07 min
